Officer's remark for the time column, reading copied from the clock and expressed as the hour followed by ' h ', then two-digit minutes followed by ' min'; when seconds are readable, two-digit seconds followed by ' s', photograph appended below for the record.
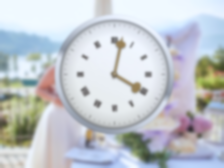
4 h 02 min
